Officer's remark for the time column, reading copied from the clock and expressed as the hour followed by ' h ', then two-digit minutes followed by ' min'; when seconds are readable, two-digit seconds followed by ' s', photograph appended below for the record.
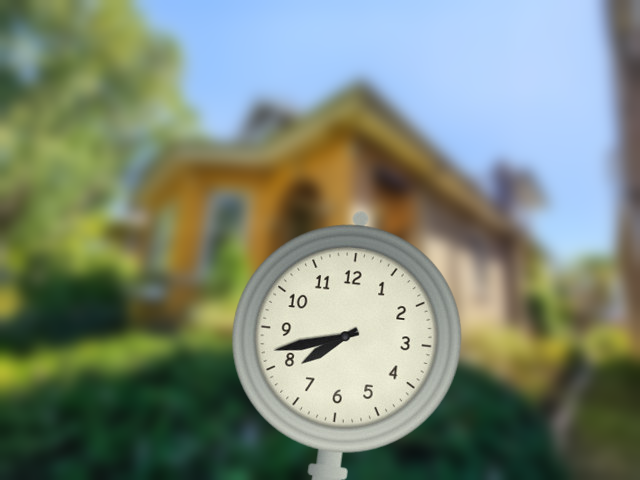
7 h 42 min
